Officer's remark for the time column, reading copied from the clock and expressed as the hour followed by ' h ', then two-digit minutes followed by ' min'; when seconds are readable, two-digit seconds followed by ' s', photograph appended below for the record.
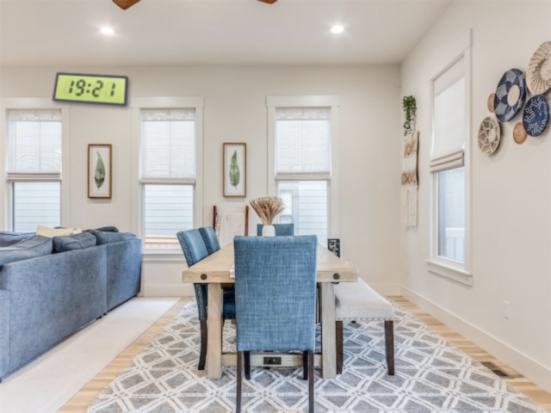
19 h 21 min
